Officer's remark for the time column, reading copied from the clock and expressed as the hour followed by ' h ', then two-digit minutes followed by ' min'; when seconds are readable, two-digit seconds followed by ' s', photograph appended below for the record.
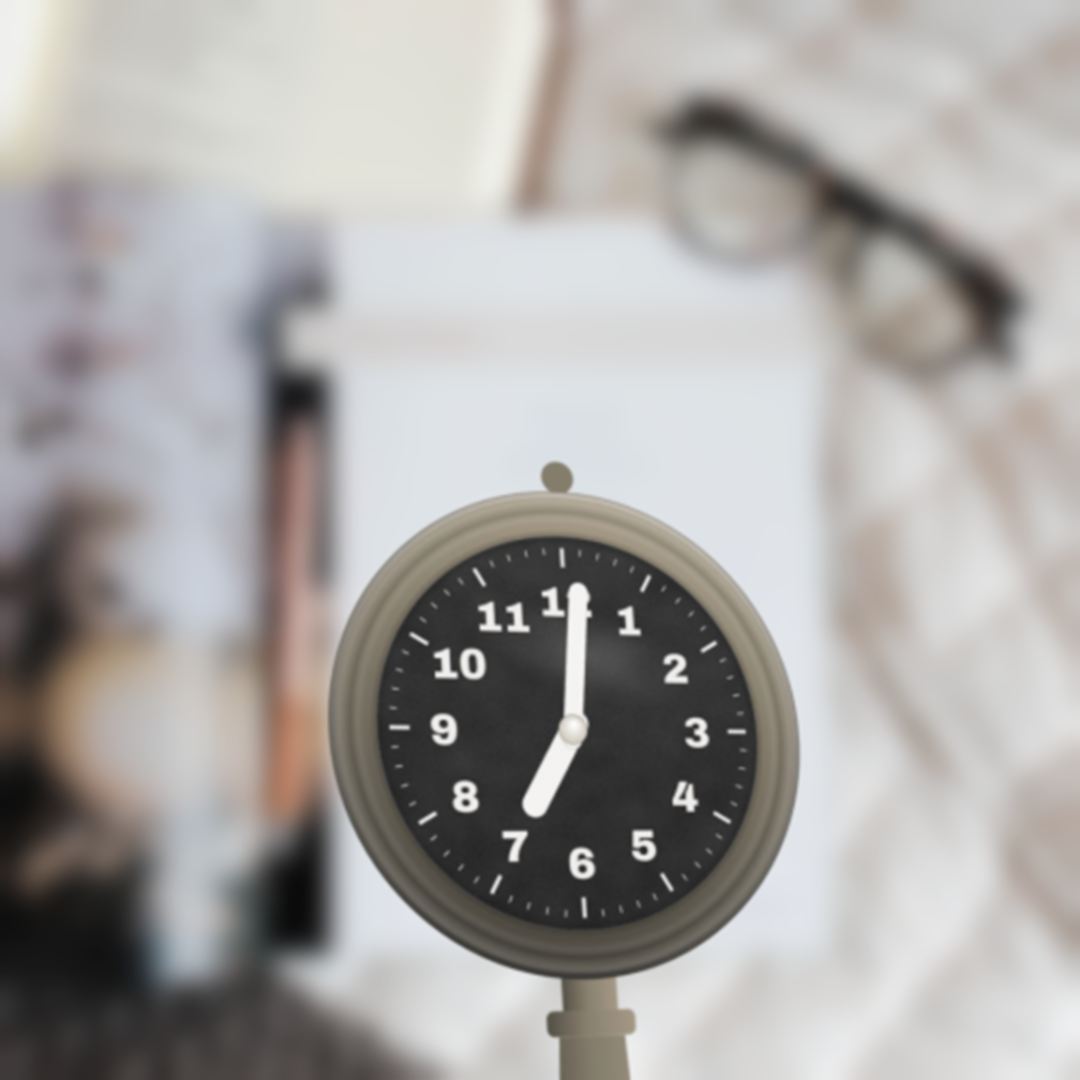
7 h 01 min
